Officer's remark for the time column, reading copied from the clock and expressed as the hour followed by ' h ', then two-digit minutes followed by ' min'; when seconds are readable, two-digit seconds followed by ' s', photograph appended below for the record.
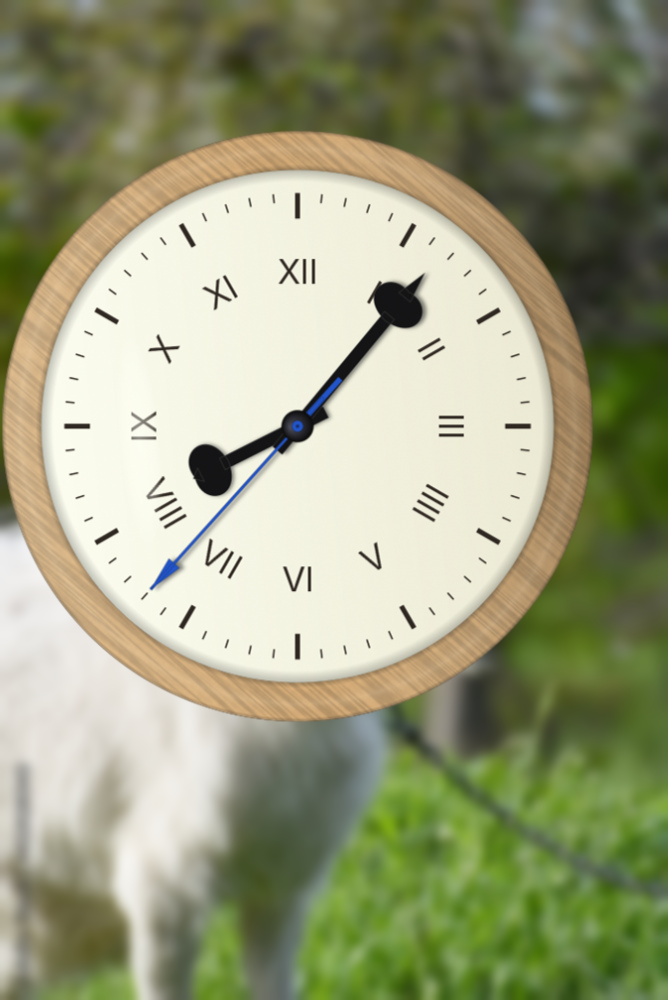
8 h 06 min 37 s
